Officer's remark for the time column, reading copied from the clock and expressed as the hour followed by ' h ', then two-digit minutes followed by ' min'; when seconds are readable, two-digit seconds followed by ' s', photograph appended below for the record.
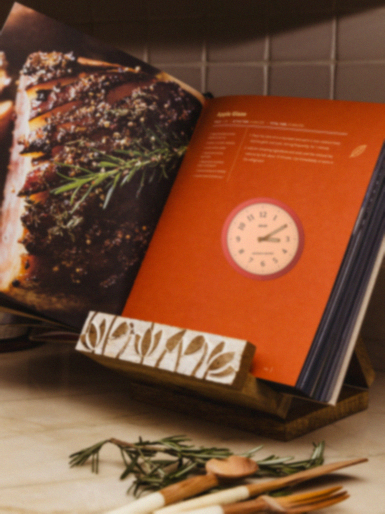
3 h 10 min
